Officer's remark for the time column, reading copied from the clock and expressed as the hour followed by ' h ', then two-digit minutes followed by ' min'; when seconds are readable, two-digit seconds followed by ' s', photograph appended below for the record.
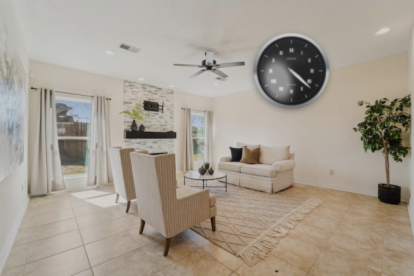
4 h 22 min
